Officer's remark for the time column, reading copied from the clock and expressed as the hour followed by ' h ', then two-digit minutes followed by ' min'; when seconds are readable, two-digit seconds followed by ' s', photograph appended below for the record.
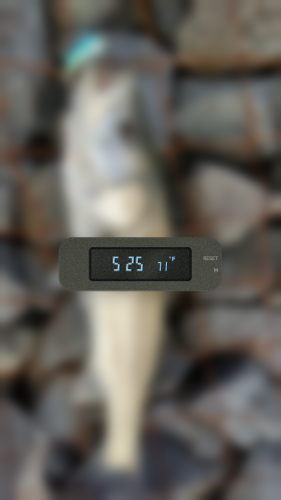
5 h 25 min
